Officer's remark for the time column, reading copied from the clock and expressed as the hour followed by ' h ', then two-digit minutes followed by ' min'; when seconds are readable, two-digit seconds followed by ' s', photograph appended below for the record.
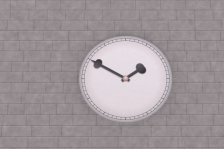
1 h 50 min
